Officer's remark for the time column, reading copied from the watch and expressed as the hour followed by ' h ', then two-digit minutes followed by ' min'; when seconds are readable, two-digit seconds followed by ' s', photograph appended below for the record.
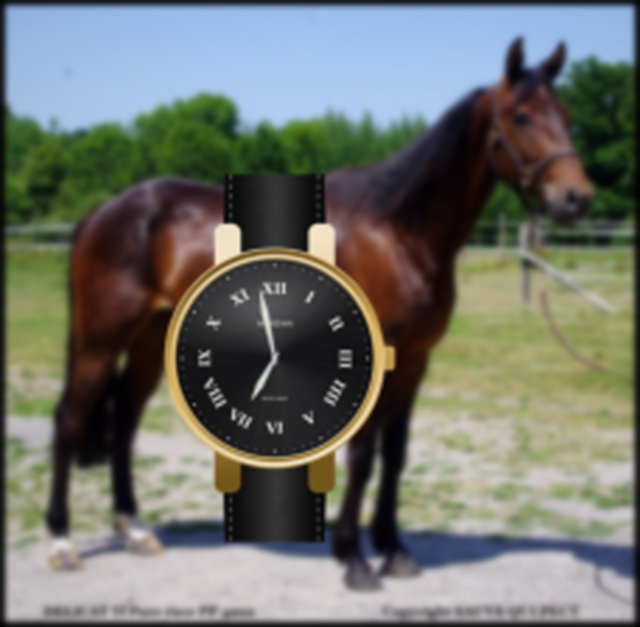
6 h 58 min
